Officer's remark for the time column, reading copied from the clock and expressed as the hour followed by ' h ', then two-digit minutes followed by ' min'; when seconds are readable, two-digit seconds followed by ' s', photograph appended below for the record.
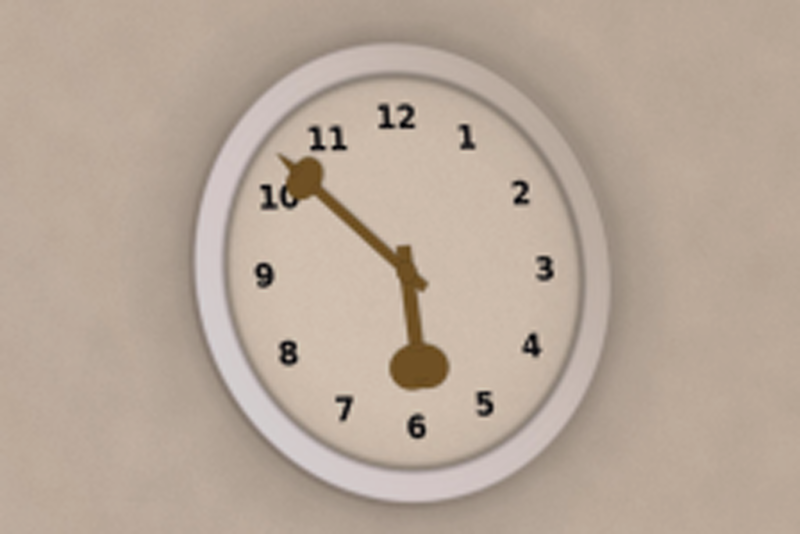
5 h 52 min
